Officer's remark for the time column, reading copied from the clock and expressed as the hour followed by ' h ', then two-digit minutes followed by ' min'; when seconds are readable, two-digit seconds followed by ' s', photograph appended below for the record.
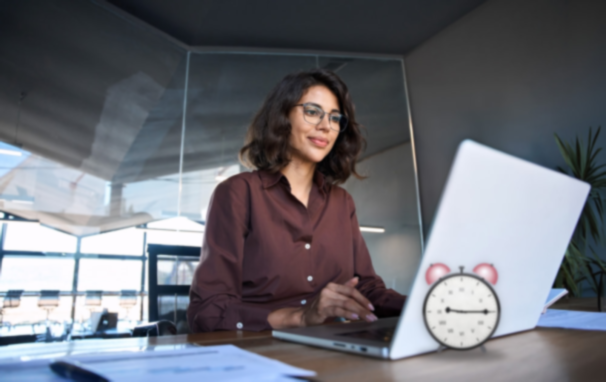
9 h 15 min
